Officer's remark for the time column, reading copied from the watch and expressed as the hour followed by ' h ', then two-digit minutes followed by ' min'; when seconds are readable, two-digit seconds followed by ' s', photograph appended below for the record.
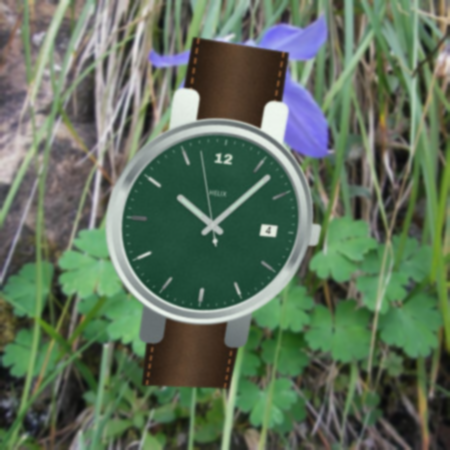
10 h 06 min 57 s
